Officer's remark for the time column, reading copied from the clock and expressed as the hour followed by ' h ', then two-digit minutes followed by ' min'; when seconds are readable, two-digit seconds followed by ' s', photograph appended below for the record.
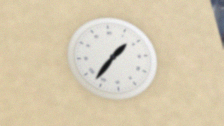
1 h 37 min
